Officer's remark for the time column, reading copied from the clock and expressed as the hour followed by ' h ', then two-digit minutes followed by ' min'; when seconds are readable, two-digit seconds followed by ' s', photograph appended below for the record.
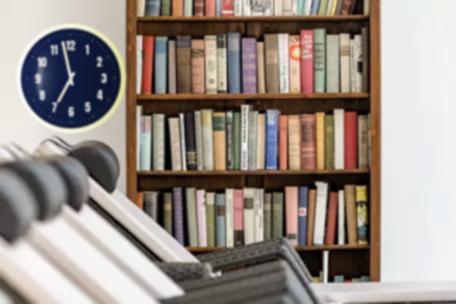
6 h 58 min
